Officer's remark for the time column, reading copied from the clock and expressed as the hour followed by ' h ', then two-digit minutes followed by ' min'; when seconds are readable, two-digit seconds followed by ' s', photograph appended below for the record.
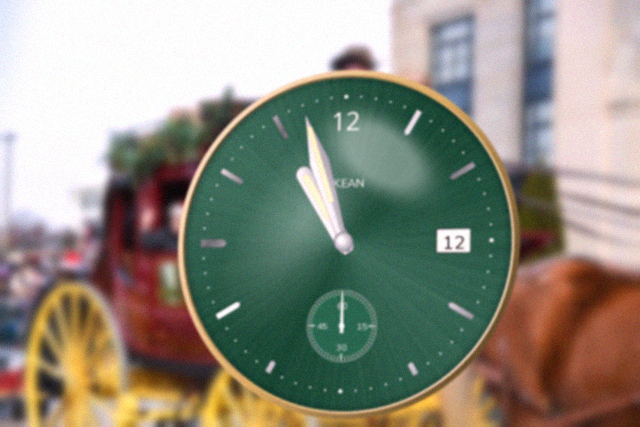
10 h 57 min
